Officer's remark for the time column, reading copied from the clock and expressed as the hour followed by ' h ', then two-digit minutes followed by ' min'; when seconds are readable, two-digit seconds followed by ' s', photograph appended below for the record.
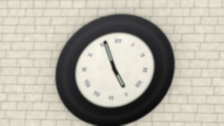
4 h 56 min
